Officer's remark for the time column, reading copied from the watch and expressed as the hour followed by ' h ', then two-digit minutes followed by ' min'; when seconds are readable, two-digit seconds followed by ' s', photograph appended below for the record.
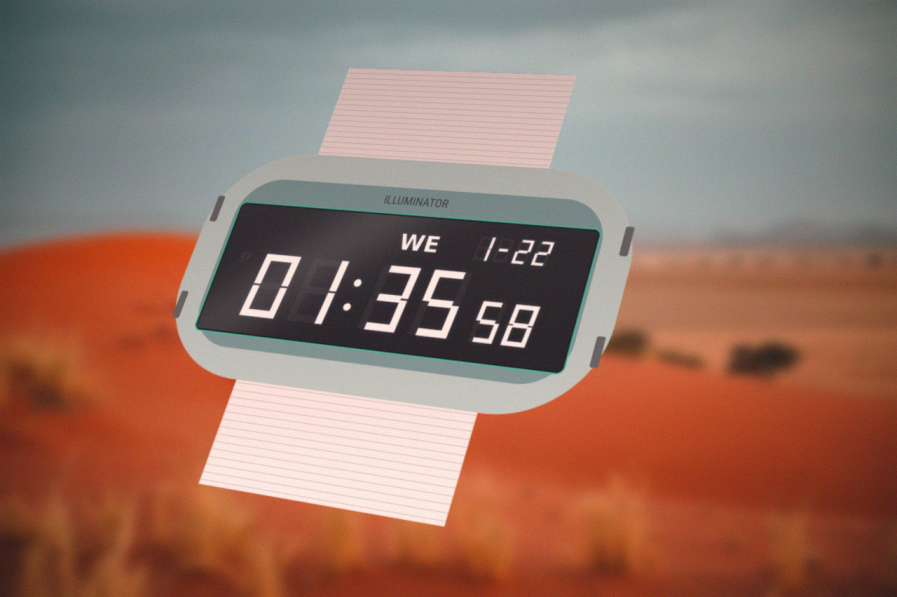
1 h 35 min 58 s
